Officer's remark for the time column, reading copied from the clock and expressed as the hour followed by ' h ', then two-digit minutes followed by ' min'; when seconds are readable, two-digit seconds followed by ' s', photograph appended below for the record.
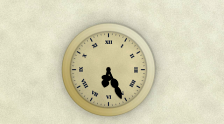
6 h 26 min
